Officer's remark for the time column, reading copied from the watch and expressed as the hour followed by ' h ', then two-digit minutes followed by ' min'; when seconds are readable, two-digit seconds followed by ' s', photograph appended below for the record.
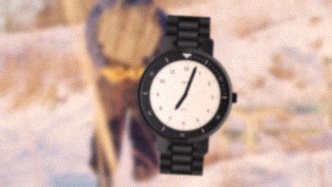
7 h 03 min
